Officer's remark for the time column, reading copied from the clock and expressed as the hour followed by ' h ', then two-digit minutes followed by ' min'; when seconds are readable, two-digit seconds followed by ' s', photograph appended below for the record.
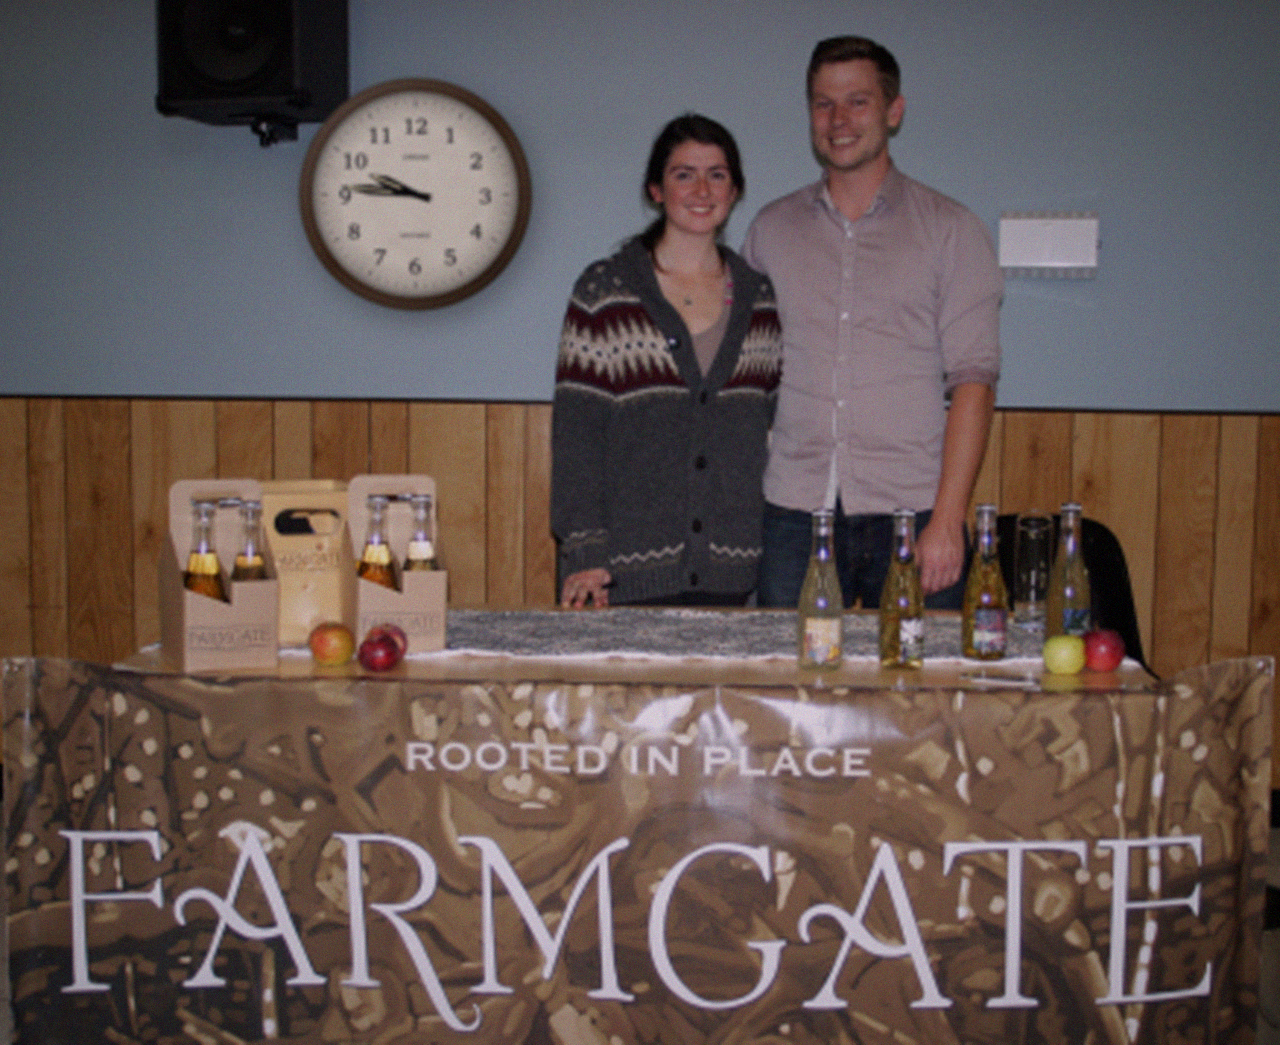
9 h 46 min
